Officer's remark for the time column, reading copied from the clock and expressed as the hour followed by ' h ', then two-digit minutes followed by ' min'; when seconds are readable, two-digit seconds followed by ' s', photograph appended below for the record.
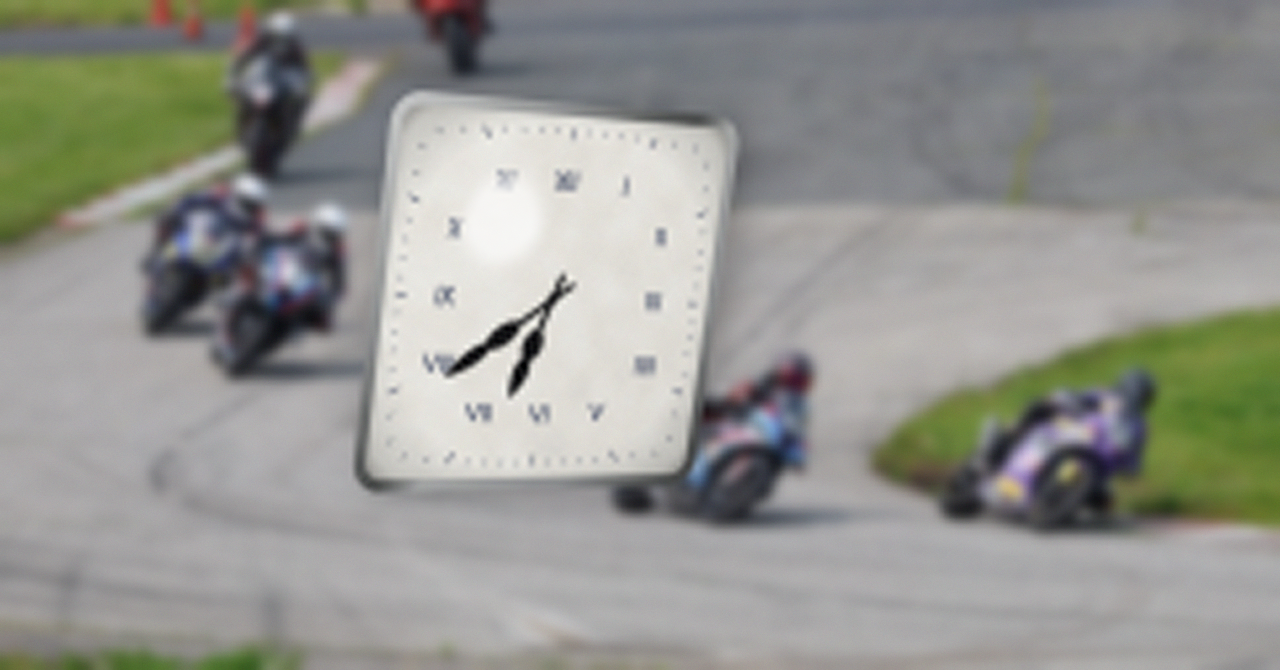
6 h 39 min
